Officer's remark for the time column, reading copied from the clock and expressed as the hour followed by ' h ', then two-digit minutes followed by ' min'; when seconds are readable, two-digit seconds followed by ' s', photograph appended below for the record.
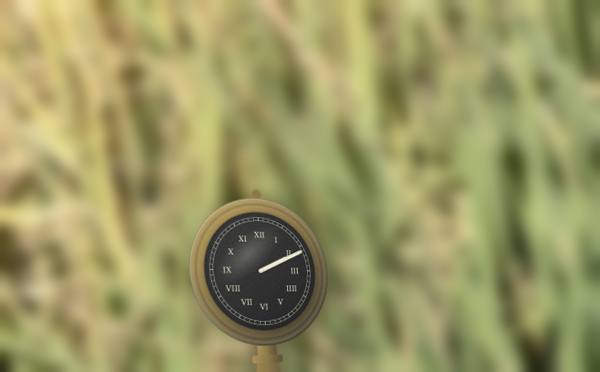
2 h 11 min
